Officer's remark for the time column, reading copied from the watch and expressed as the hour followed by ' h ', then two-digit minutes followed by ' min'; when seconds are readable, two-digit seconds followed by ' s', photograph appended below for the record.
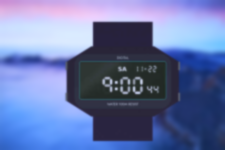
9 h 00 min
